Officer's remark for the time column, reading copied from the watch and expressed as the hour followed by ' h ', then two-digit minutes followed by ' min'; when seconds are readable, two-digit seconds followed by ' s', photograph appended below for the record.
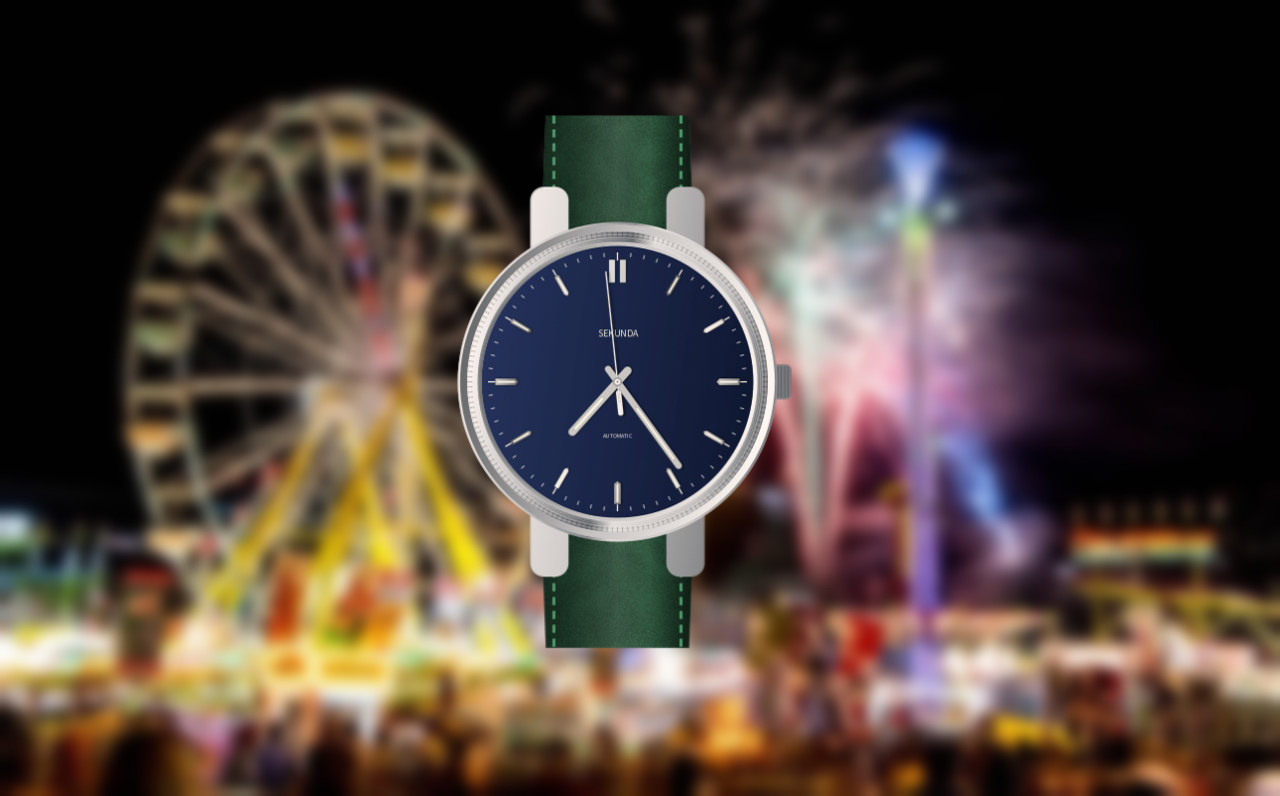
7 h 23 min 59 s
